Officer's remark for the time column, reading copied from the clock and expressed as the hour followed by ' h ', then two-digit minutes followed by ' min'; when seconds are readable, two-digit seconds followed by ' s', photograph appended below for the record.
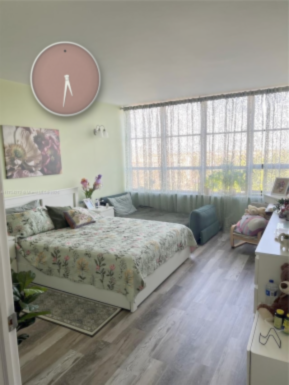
5 h 32 min
